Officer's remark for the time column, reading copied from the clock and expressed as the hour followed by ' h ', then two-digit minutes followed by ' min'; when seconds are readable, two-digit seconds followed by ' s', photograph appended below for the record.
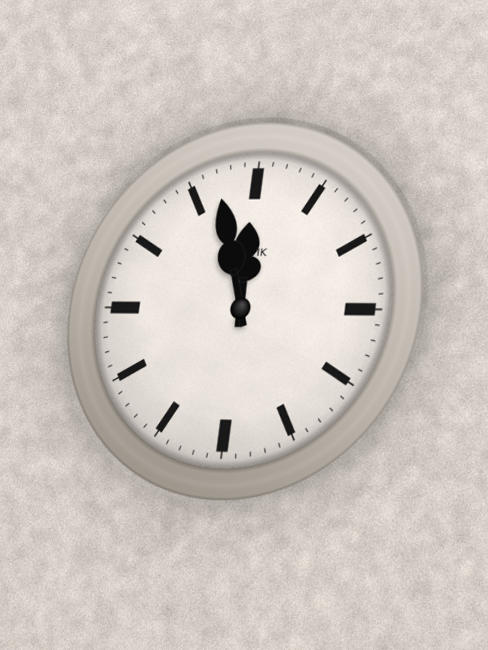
11 h 57 min
